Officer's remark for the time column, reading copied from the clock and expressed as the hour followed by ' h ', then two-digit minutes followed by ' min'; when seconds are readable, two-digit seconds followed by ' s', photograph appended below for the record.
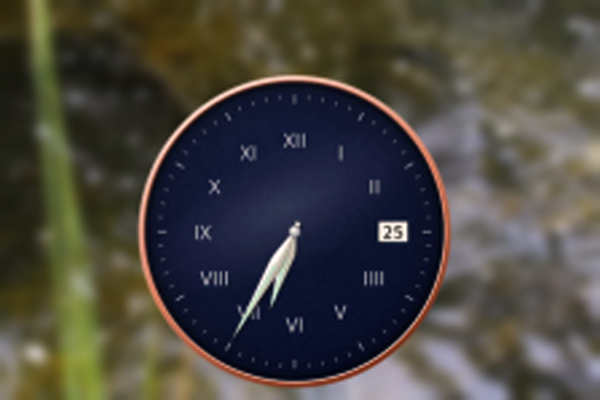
6 h 35 min
